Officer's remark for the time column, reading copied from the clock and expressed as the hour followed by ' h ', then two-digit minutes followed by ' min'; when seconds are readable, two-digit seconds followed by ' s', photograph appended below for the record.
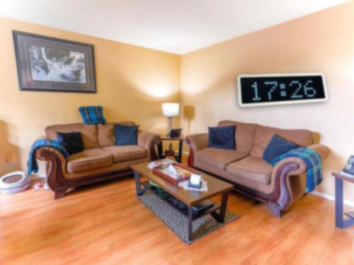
17 h 26 min
